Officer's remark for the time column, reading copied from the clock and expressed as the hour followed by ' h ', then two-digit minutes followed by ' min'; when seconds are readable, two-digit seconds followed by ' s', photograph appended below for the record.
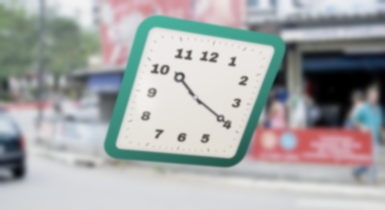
10 h 20 min
